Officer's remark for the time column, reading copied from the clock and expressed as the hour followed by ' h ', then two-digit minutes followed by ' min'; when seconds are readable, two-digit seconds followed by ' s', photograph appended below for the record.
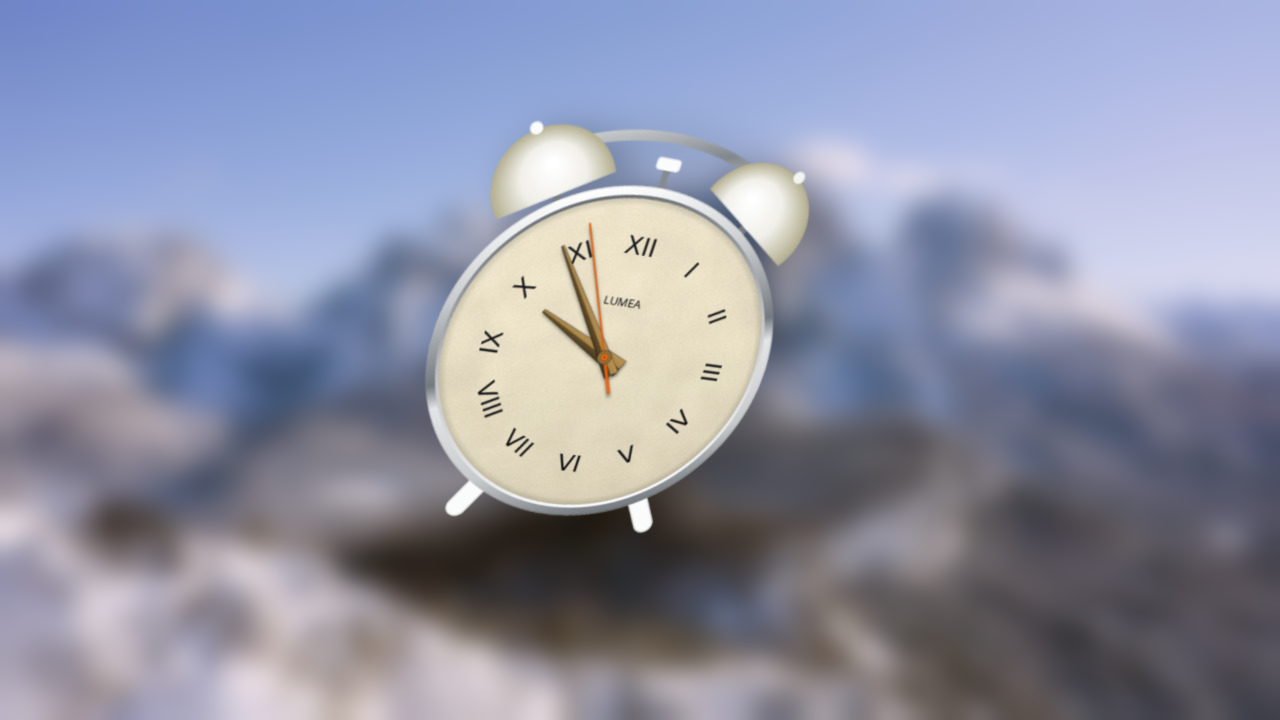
9 h 53 min 56 s
